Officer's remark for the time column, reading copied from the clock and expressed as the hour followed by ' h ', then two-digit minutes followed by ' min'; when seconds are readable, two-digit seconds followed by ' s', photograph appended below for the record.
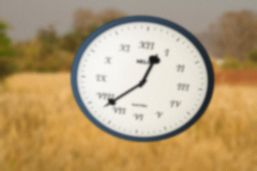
12 h 38 min
